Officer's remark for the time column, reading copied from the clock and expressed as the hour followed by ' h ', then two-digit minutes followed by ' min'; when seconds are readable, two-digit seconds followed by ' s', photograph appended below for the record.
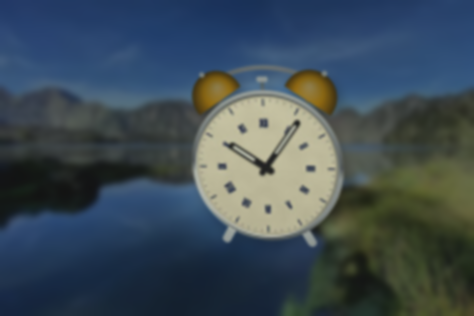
10 h 06 min
